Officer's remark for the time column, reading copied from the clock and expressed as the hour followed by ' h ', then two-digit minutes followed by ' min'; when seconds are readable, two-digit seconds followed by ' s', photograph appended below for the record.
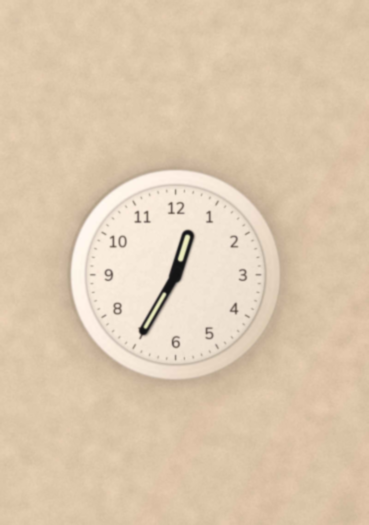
12 h 35 min
